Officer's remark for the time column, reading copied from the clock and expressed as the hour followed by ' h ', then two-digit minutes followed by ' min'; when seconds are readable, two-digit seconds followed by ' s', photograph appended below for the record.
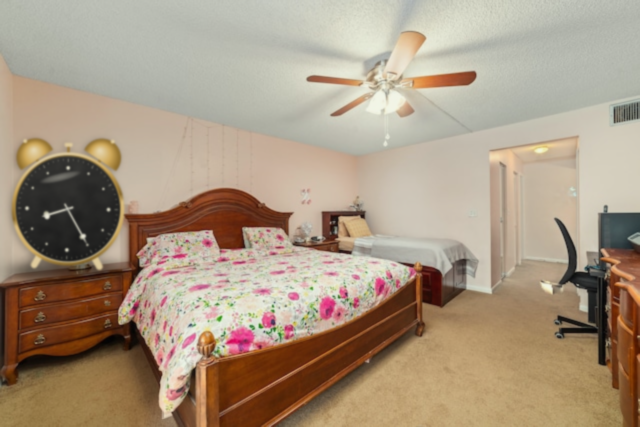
8 h 25 min
